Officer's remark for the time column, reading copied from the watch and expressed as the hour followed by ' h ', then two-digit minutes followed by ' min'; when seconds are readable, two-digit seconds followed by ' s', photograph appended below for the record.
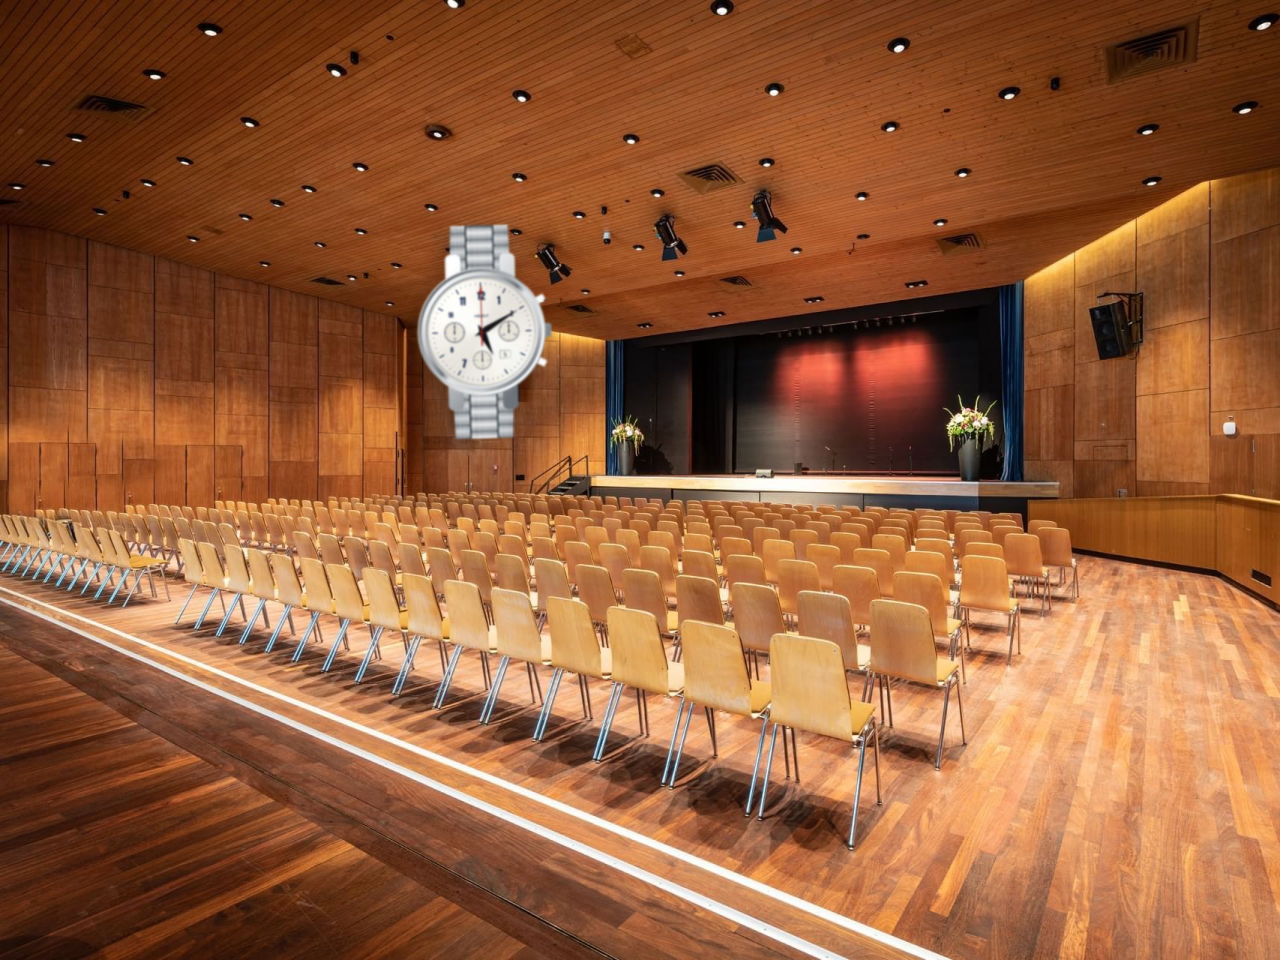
5 h 10 min
